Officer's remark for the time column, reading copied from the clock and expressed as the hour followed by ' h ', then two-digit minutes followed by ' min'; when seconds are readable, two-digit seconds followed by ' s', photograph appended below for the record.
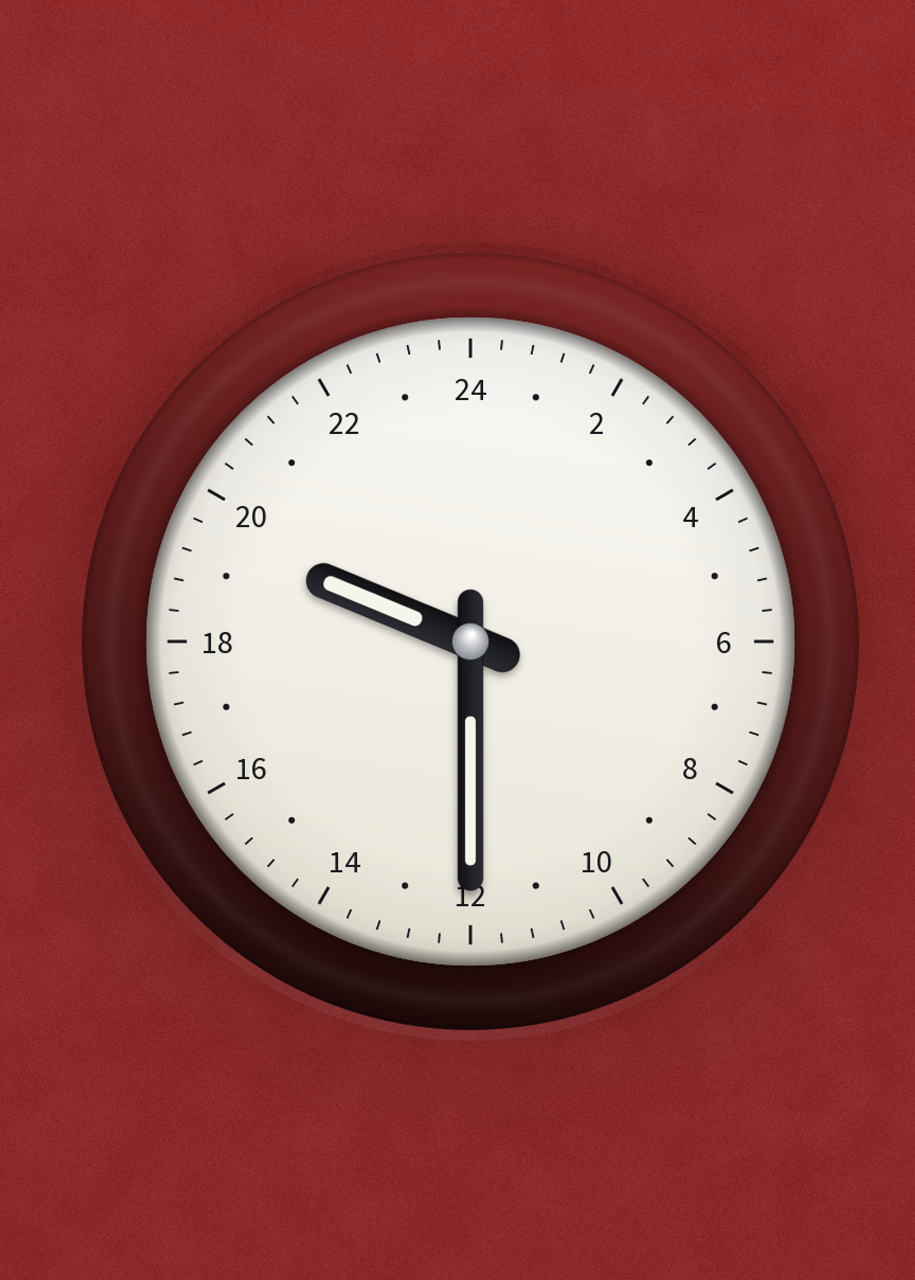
19 h 30 min
